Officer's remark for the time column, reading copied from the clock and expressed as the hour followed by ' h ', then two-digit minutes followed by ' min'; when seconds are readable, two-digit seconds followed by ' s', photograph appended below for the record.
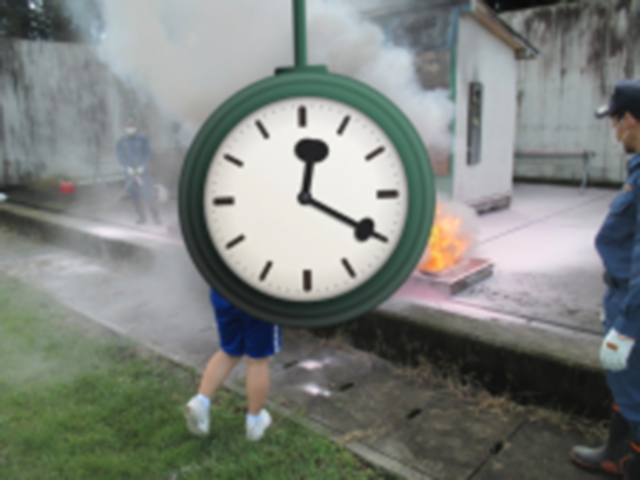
12 h 20 min
